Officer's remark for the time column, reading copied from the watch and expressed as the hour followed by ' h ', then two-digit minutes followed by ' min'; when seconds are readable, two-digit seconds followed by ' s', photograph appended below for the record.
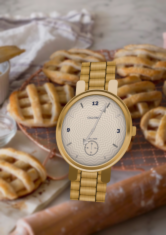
7 h 04 min
